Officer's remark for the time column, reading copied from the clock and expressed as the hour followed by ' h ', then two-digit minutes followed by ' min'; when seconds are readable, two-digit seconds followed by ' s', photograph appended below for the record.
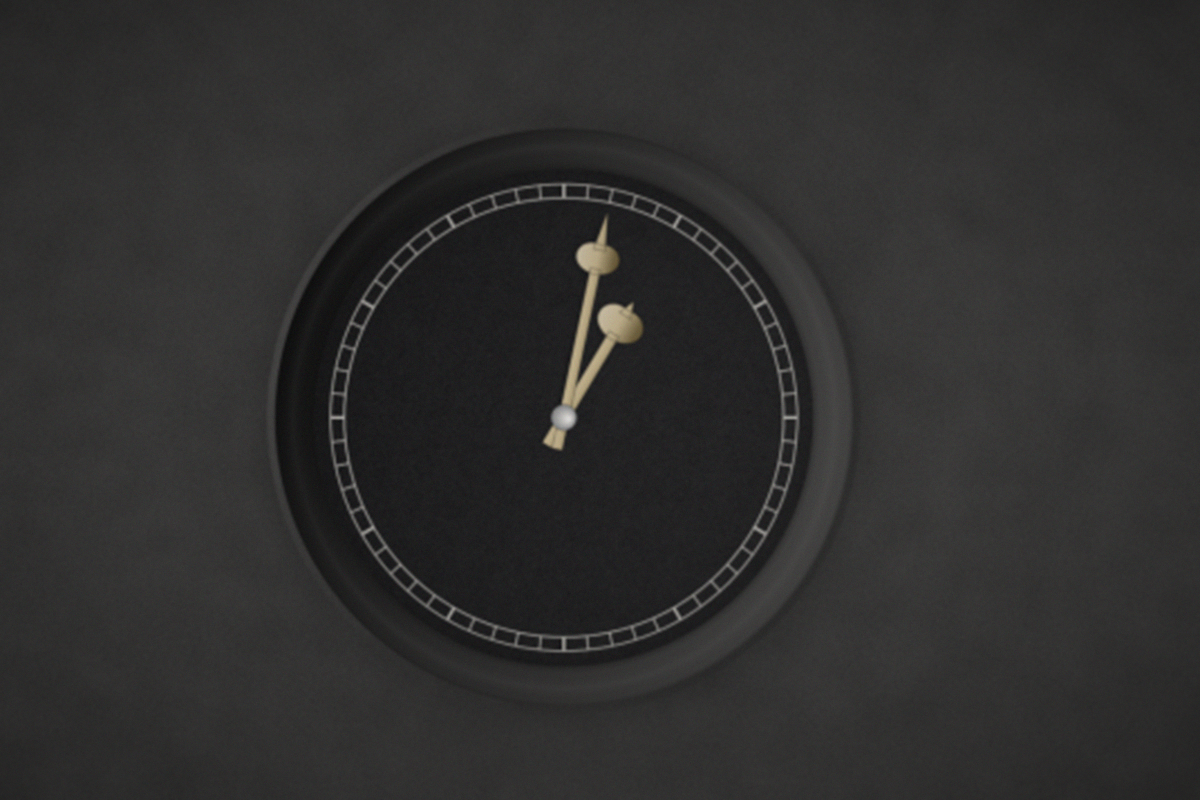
1 h 02 min
